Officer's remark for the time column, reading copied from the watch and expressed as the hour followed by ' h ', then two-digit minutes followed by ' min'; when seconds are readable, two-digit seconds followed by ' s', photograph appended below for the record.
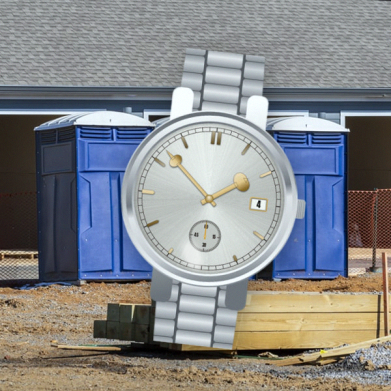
1 h 52 min
